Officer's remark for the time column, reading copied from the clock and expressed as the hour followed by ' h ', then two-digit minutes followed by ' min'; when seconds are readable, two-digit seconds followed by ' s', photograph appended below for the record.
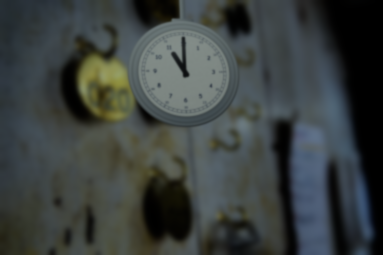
11 h 00 min
